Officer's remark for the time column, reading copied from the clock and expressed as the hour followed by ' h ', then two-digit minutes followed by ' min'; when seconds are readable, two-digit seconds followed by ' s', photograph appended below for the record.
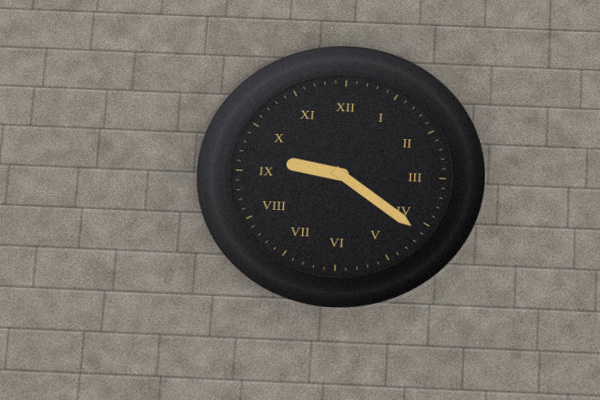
9 h 21 min
